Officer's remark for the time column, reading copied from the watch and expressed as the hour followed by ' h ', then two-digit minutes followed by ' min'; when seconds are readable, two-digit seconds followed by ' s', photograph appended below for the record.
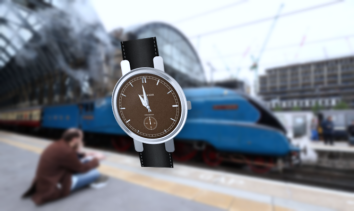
10 h 59 min
